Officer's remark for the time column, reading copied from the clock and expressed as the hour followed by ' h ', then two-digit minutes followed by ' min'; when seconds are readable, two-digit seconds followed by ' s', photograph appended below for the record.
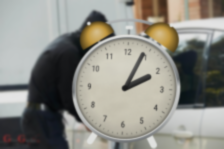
2 h 04 min
